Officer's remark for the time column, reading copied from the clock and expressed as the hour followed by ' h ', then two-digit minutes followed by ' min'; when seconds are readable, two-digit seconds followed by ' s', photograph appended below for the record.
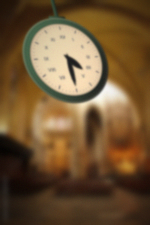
4 h 30 min
